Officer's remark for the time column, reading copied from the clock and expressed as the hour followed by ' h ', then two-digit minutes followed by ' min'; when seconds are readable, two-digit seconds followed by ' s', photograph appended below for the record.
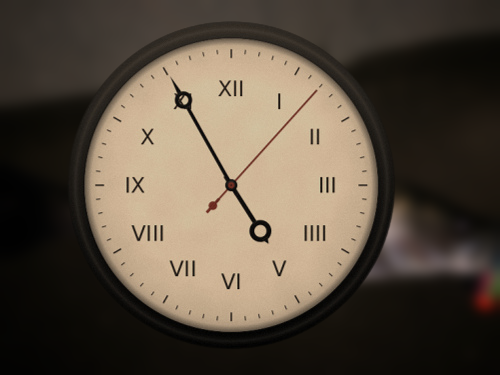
4 h 55 min 07 s
